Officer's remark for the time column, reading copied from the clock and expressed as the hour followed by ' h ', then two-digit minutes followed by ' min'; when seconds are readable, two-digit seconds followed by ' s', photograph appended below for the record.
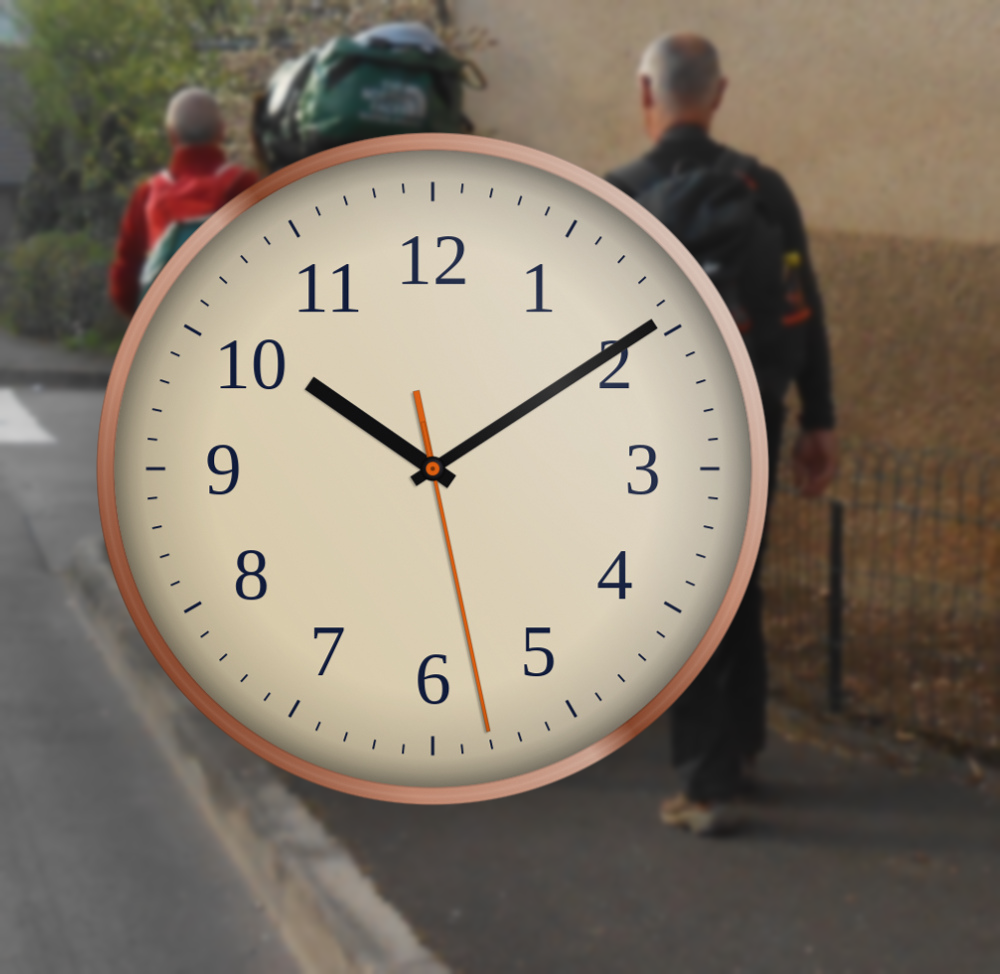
10 h 09 min 28 s
